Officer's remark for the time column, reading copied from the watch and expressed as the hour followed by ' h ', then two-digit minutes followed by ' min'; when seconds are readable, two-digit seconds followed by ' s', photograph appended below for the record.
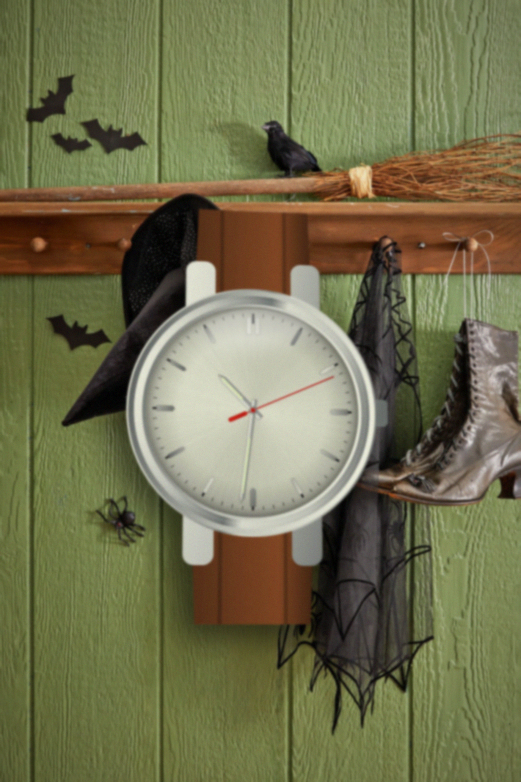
10 h 31 min 11 s
